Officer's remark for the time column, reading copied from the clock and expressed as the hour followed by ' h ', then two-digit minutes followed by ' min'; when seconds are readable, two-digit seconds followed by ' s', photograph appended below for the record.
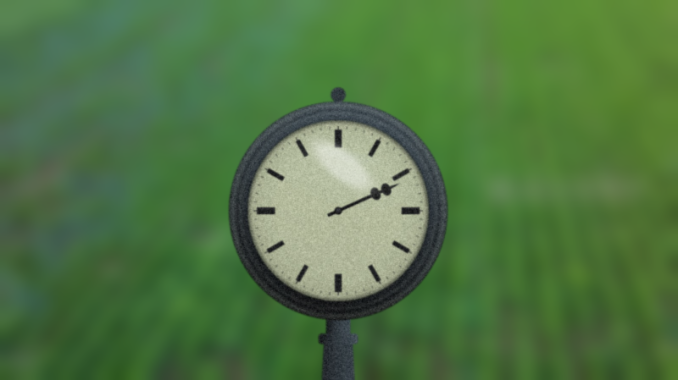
2 h 11 min
